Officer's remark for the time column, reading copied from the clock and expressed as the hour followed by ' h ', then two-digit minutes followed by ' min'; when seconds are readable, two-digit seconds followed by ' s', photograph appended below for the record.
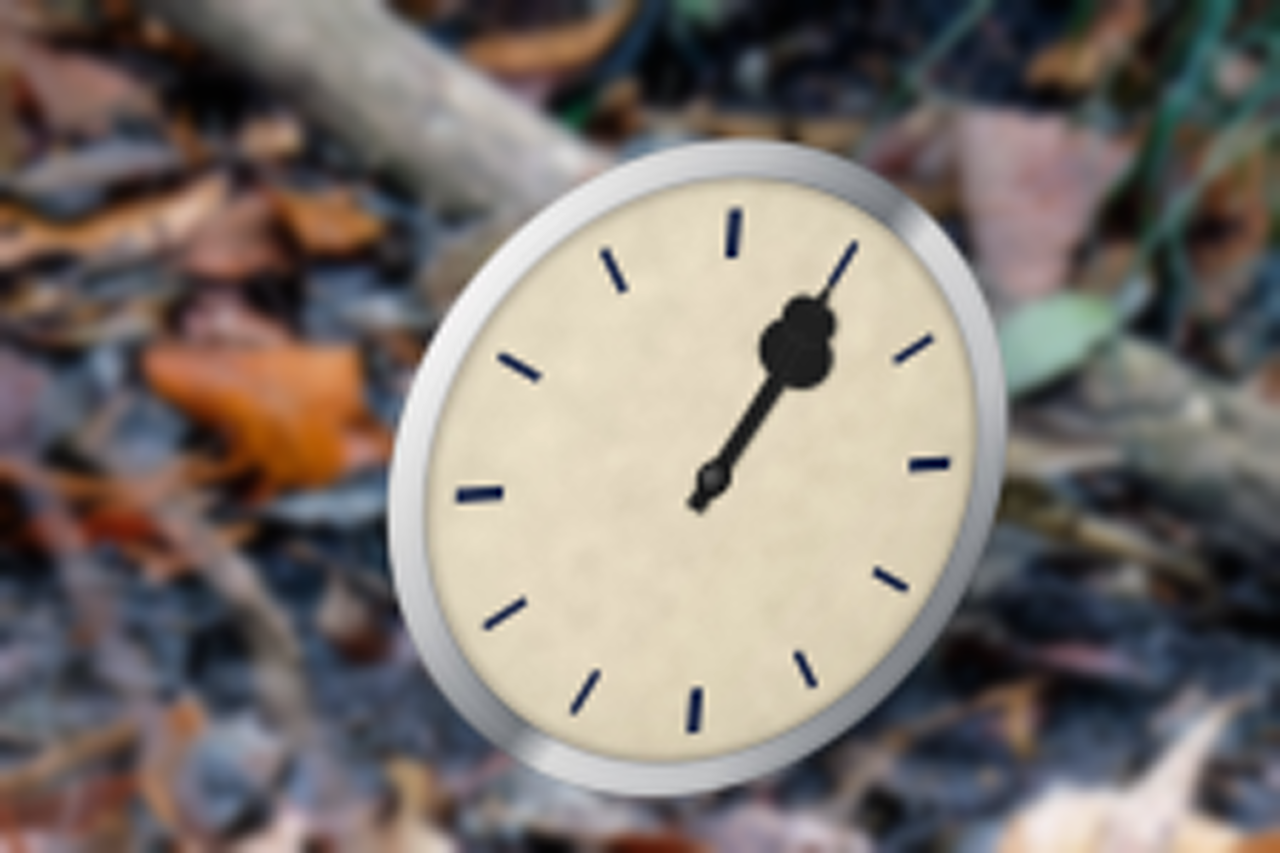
1 h 05 min
